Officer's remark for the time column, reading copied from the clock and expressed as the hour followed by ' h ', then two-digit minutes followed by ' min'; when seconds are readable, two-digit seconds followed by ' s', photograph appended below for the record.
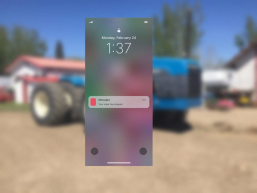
1 h 37 min
